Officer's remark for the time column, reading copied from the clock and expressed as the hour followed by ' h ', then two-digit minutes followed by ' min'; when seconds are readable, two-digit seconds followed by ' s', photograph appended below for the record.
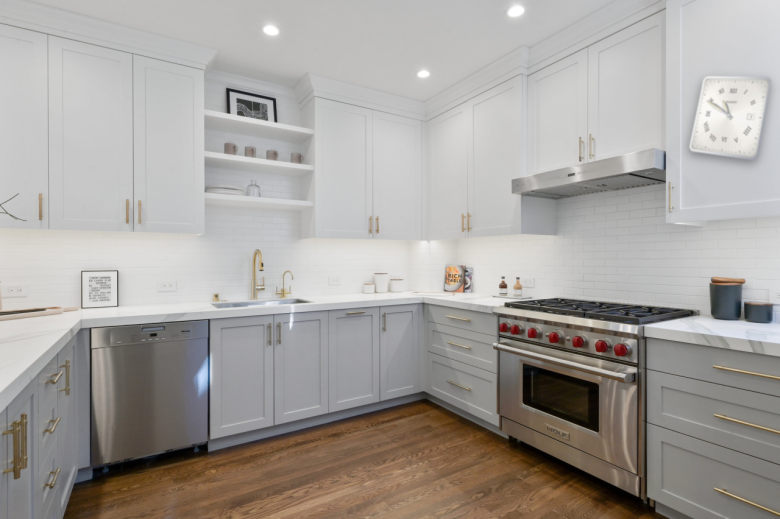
10 h 49 min
